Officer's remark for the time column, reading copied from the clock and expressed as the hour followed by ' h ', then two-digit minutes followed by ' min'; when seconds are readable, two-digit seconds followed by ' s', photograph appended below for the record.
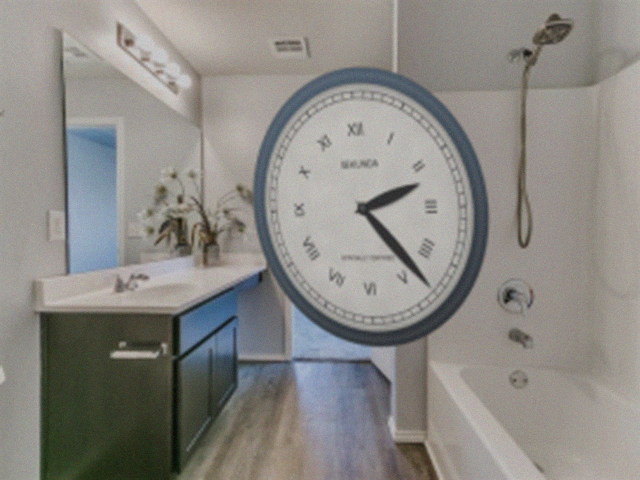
2 h 23 min
